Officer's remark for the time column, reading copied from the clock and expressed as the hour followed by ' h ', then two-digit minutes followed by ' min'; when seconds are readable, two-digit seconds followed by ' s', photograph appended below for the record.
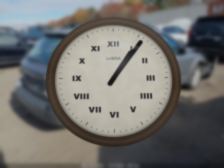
1 h 06 min
